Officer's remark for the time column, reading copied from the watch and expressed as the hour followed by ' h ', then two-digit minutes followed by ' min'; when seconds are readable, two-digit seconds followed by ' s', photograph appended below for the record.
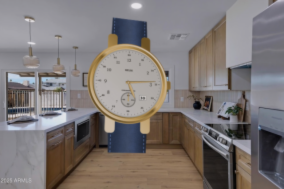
5 h 14 min
